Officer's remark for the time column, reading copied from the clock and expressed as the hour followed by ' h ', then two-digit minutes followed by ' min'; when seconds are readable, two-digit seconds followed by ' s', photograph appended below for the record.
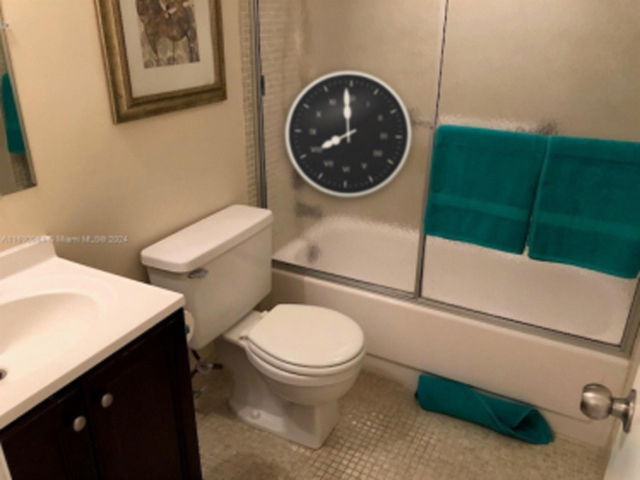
7 h 59 min
